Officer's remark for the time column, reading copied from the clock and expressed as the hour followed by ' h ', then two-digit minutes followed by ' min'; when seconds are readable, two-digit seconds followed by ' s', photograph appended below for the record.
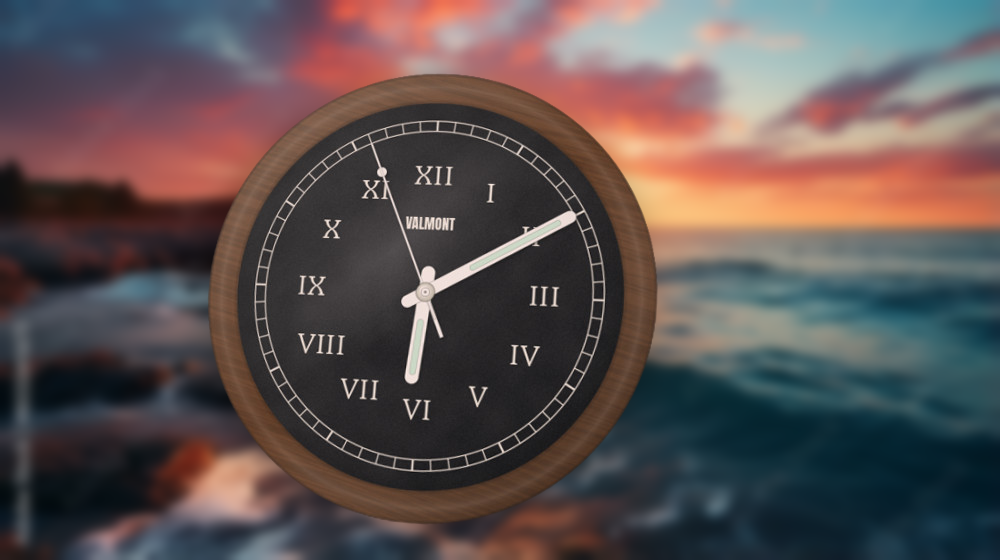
6 h 09 min 56 s
